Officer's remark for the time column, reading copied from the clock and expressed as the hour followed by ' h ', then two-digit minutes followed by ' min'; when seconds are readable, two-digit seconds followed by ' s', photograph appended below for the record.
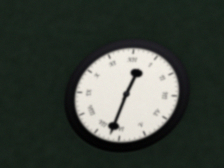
12 h 32 min
